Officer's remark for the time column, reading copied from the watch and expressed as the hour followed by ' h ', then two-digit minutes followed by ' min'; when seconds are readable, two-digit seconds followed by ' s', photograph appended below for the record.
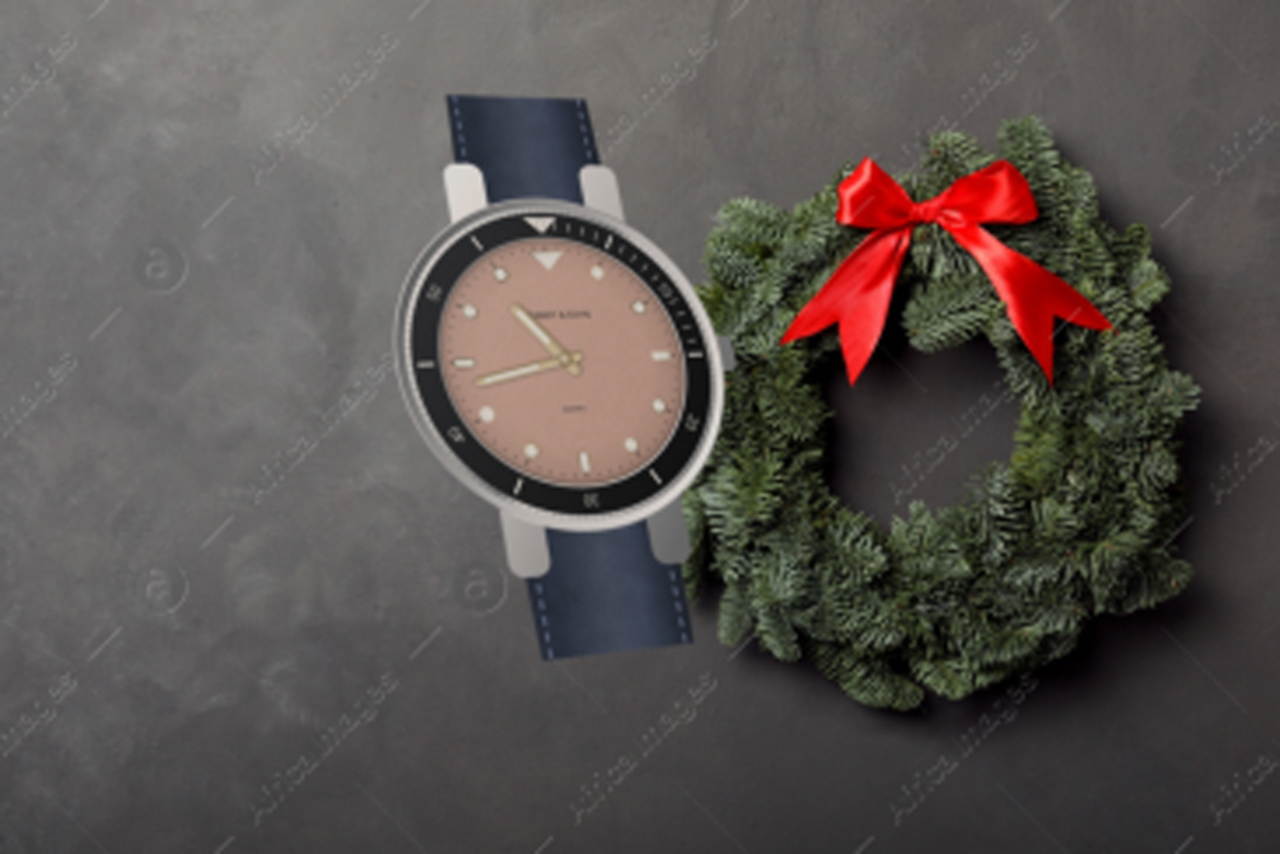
10 h 43 min
